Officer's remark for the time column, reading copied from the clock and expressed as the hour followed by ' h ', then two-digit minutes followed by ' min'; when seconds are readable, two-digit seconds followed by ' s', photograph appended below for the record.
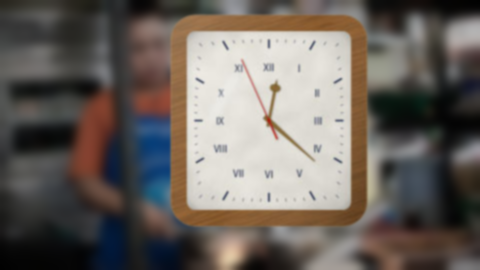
12 h 21 min 56 s
